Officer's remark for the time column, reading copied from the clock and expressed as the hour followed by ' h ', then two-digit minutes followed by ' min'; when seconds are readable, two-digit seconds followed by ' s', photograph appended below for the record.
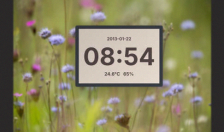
8 h 54 min
